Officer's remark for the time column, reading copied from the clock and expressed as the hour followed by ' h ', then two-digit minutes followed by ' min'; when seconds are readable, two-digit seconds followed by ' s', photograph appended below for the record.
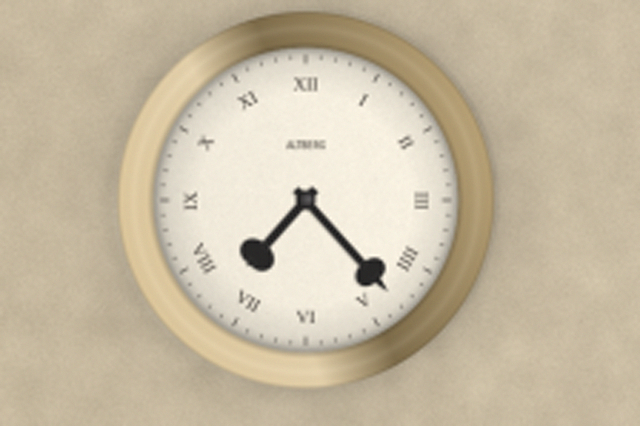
7 h 23 min
